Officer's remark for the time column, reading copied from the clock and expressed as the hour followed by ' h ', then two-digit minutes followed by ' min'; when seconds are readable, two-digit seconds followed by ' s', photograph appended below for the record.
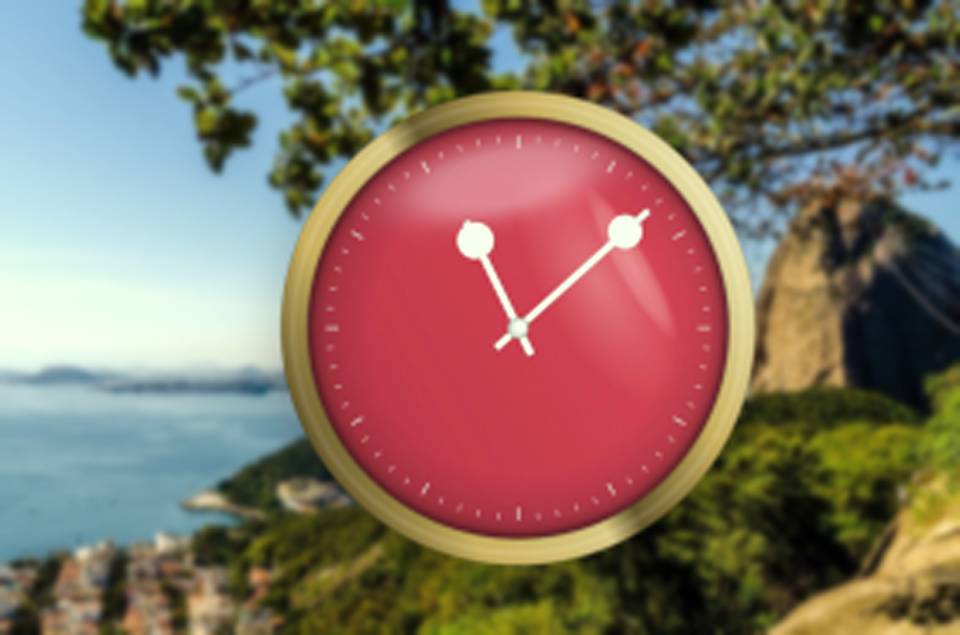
11 h 08 min
